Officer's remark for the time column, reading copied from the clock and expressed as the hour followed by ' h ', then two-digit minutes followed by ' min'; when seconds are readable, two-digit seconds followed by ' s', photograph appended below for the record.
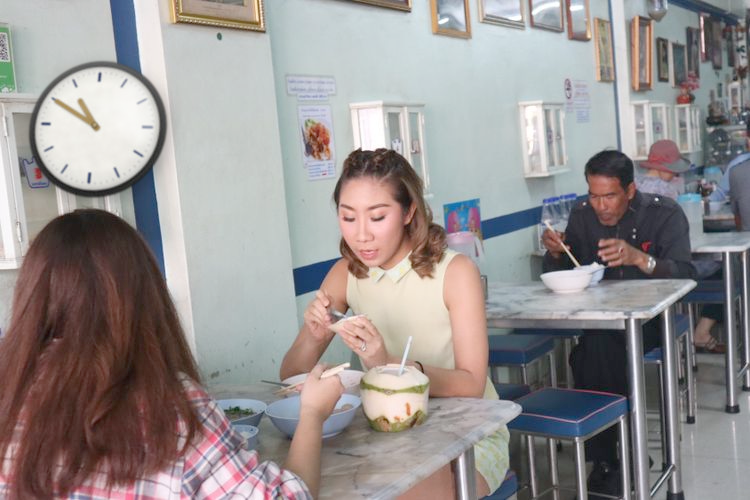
10 h 50 min
